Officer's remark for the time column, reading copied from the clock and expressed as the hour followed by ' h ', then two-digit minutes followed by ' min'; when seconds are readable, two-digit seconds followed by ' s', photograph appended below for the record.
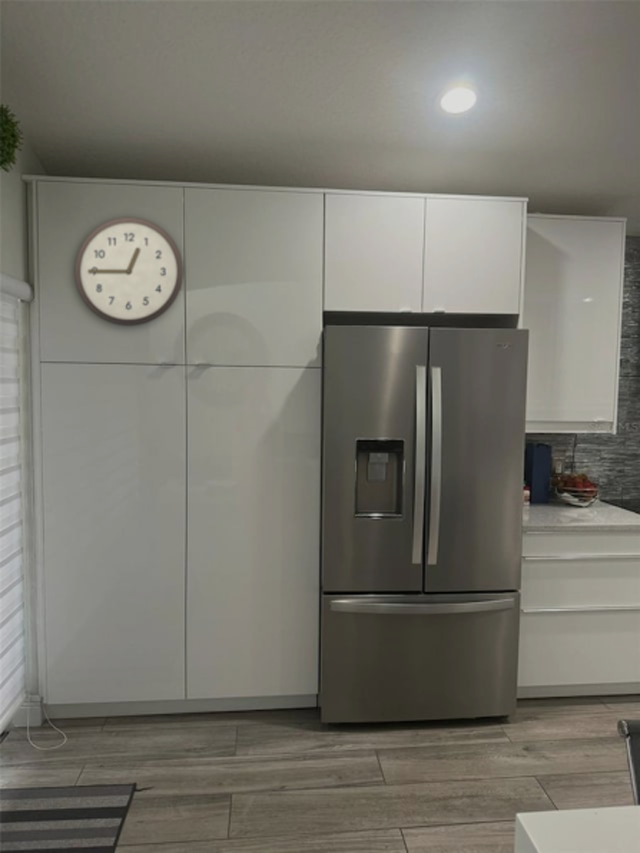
12 h 45 min
